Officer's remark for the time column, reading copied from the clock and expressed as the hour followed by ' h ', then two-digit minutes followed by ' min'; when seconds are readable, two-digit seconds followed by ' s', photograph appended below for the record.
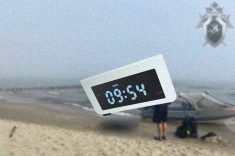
9 h 54 min
